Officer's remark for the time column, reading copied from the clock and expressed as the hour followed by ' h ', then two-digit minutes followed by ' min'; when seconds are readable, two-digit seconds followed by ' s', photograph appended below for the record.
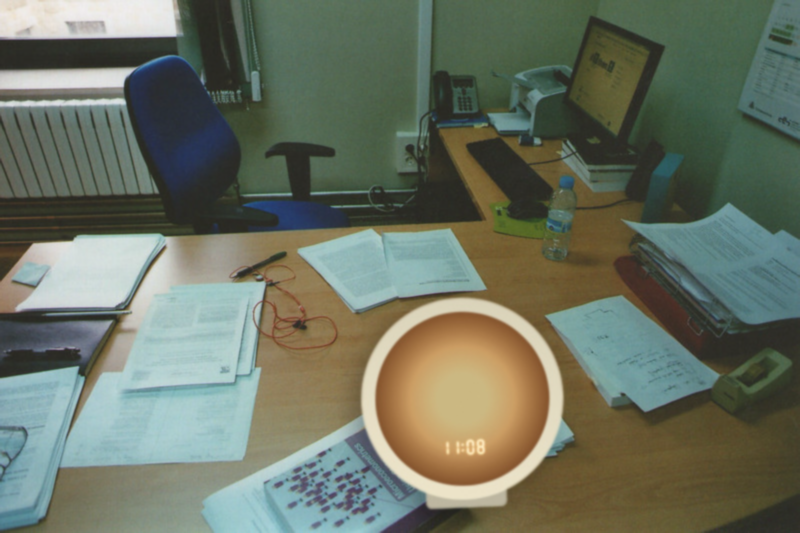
11 h 08 min
